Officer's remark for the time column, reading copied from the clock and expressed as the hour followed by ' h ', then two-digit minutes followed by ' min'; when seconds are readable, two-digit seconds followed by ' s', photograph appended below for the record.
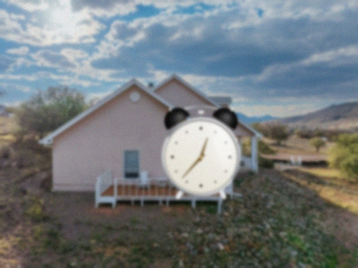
12 h 37 min
